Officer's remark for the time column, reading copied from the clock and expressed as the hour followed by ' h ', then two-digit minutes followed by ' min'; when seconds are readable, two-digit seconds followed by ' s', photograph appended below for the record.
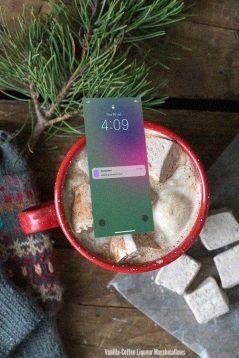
4 h 09 min
